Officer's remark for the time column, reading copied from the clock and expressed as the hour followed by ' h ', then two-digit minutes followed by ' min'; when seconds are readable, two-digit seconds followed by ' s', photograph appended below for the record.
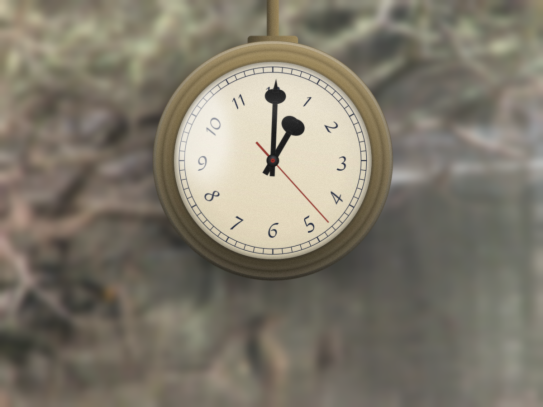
1 h 00 min 23 s
